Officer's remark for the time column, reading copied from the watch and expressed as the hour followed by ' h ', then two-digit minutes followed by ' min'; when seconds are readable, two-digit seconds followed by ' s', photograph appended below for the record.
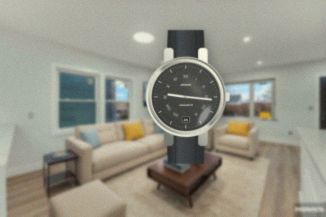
9 h 16 min
